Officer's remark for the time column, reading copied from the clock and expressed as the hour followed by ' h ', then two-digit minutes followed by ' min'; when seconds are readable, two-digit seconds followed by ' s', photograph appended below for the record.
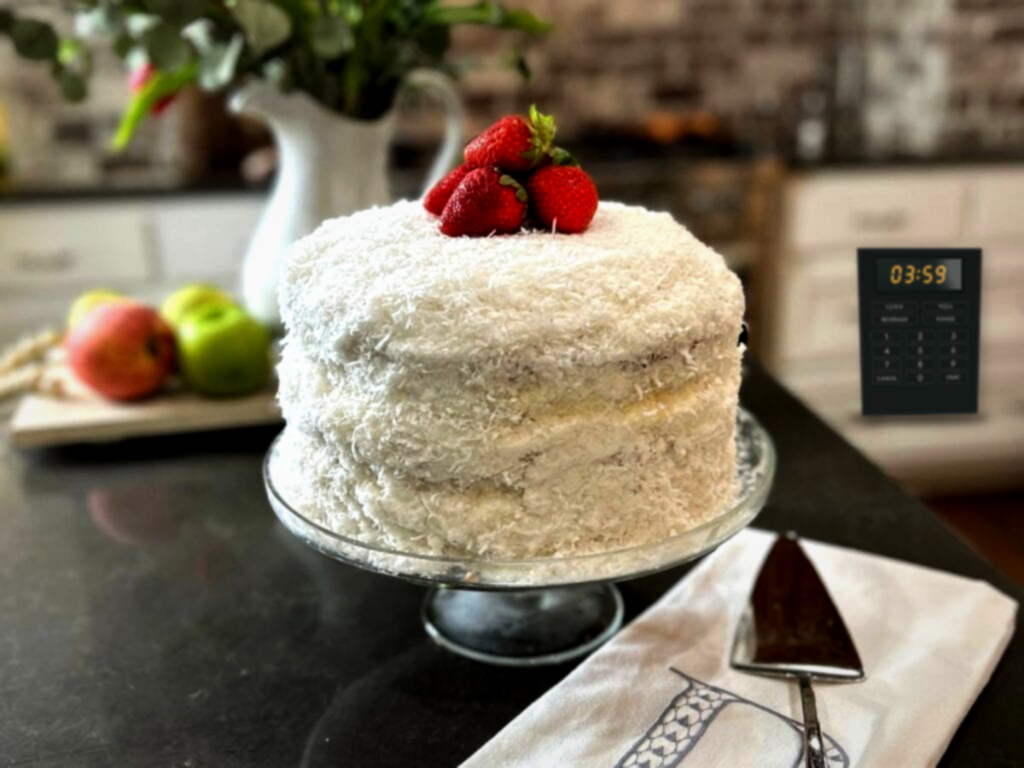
3 h 59 min
